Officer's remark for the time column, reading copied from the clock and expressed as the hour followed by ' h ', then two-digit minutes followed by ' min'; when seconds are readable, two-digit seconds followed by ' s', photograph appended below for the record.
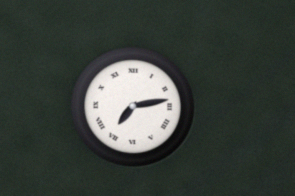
7 h 13 min
